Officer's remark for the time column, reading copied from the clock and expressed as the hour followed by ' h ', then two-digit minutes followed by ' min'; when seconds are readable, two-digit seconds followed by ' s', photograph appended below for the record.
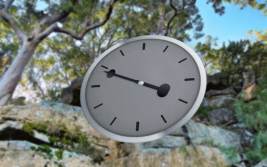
3 h 49 min
